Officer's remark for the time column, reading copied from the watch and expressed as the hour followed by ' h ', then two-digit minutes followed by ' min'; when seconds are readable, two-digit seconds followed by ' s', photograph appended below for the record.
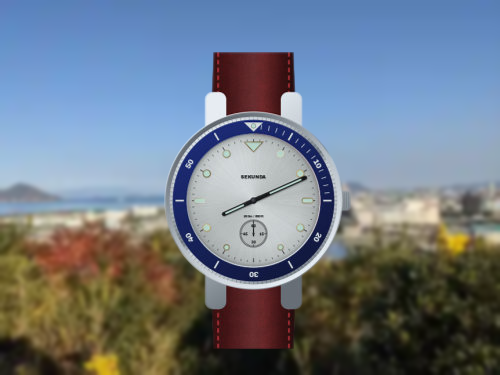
8 h 11 min
